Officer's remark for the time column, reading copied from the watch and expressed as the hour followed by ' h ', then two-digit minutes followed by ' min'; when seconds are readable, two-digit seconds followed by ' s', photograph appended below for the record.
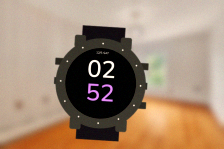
2 h 52 min
